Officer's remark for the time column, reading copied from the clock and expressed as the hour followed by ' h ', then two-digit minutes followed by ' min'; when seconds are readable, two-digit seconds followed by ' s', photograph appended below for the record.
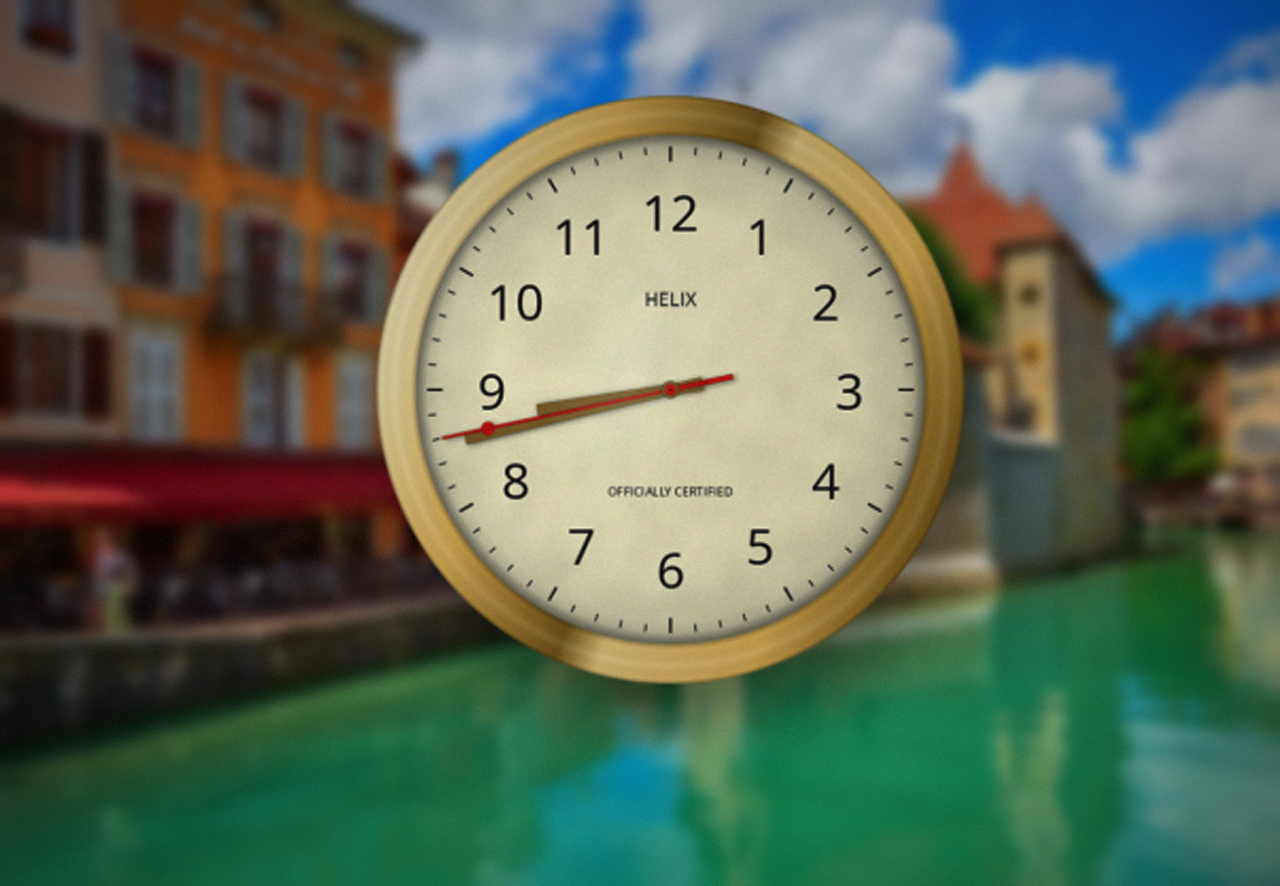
8 h 42 min 43 s
